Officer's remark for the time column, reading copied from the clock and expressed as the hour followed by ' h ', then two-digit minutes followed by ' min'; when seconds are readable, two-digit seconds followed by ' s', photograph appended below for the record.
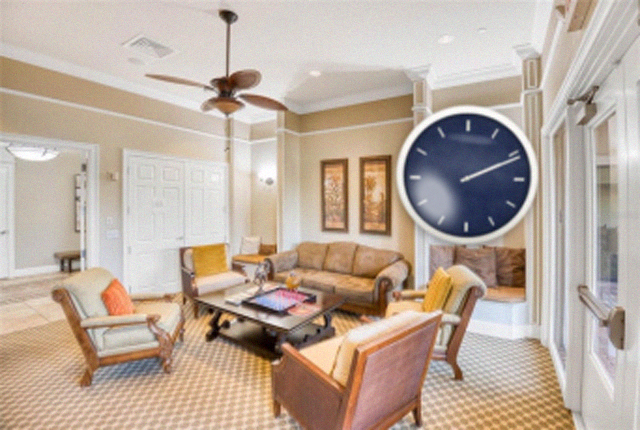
2 h 11 min
